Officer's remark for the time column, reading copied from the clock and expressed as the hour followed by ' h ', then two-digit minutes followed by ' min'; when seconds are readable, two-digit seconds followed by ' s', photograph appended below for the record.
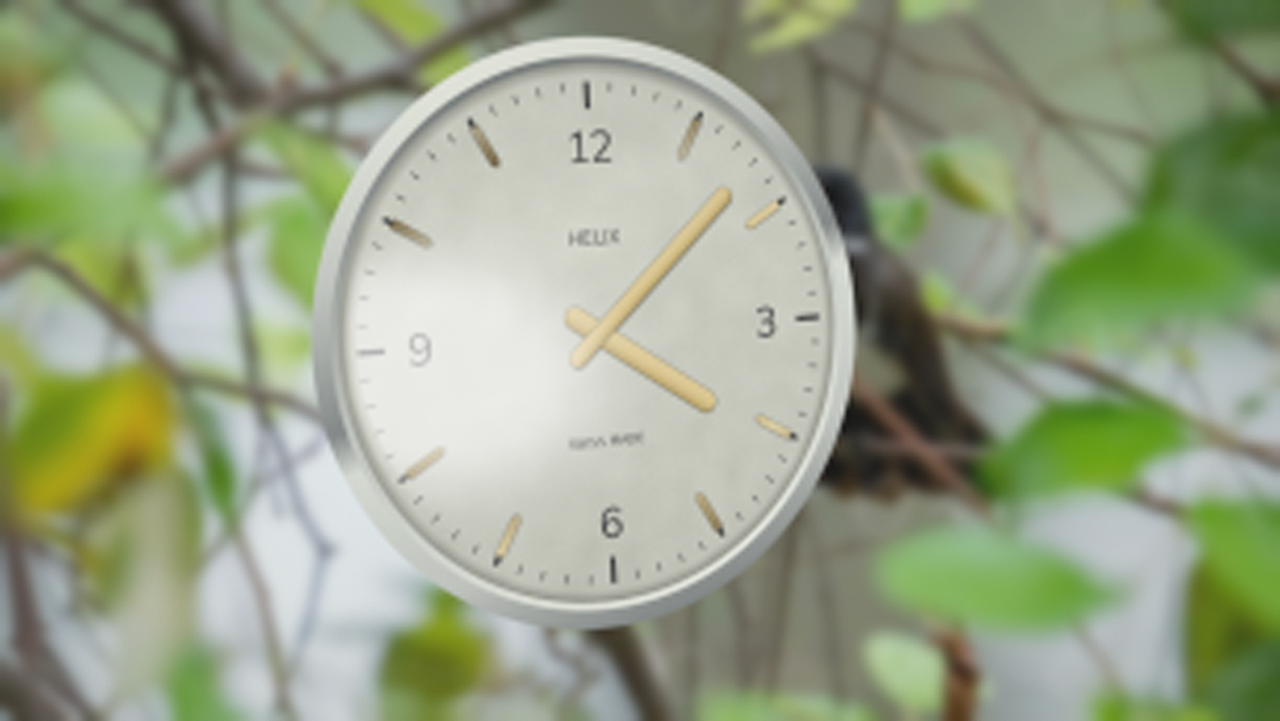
4 h 08 min
